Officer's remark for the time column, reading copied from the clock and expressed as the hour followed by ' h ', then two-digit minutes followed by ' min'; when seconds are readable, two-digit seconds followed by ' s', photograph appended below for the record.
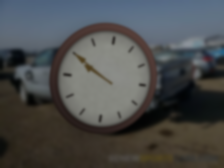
9 h 50 min
